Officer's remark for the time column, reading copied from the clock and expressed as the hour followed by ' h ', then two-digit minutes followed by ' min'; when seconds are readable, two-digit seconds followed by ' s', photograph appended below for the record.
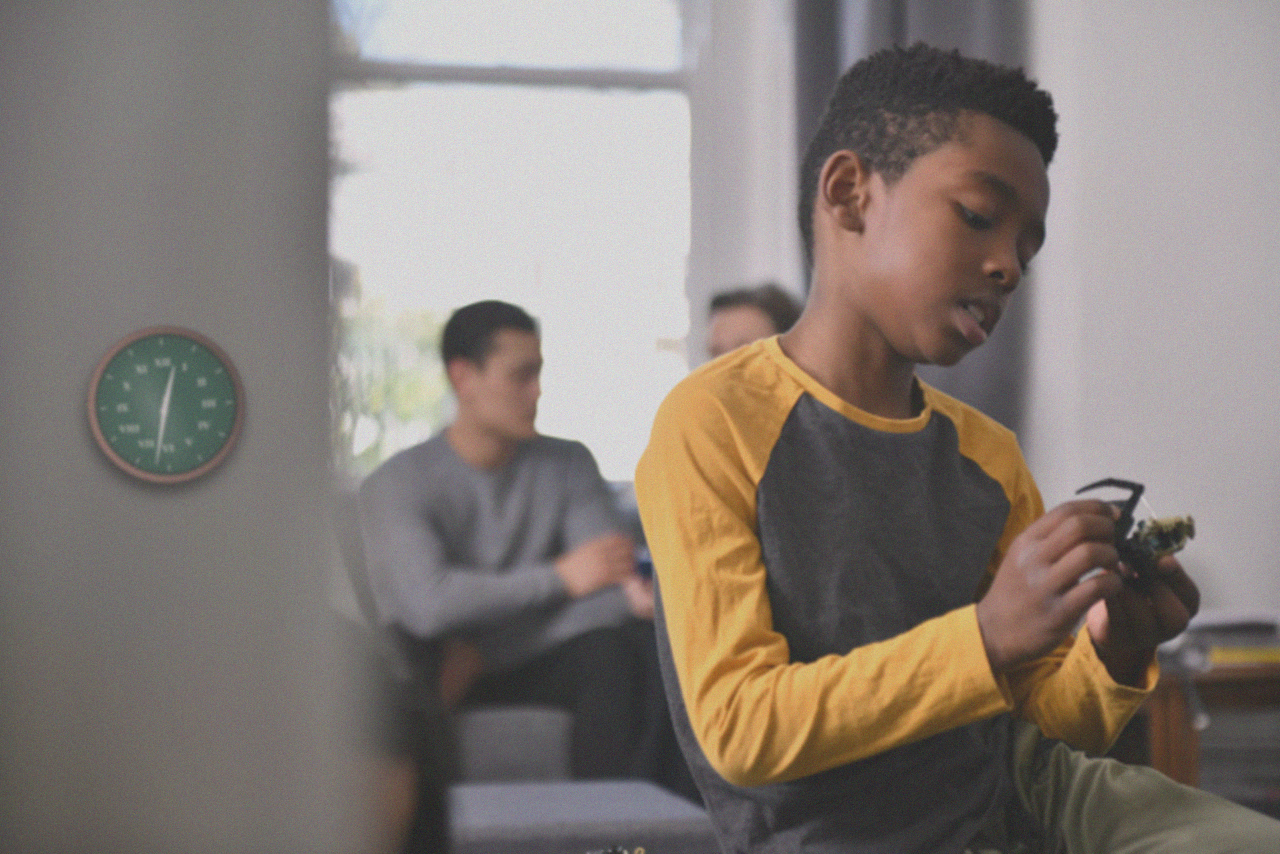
12 h 32 min
